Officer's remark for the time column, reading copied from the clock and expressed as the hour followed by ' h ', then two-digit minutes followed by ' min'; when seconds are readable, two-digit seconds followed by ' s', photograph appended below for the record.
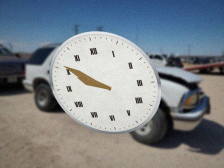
9 h 51 min
